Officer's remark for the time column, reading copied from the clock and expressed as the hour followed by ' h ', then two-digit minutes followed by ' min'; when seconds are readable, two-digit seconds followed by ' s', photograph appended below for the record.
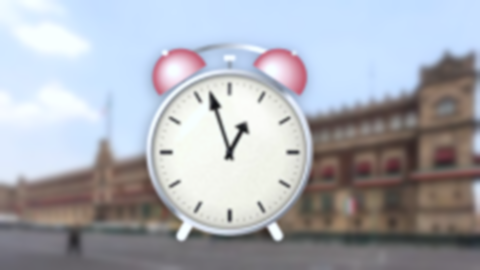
12 h 57 min
